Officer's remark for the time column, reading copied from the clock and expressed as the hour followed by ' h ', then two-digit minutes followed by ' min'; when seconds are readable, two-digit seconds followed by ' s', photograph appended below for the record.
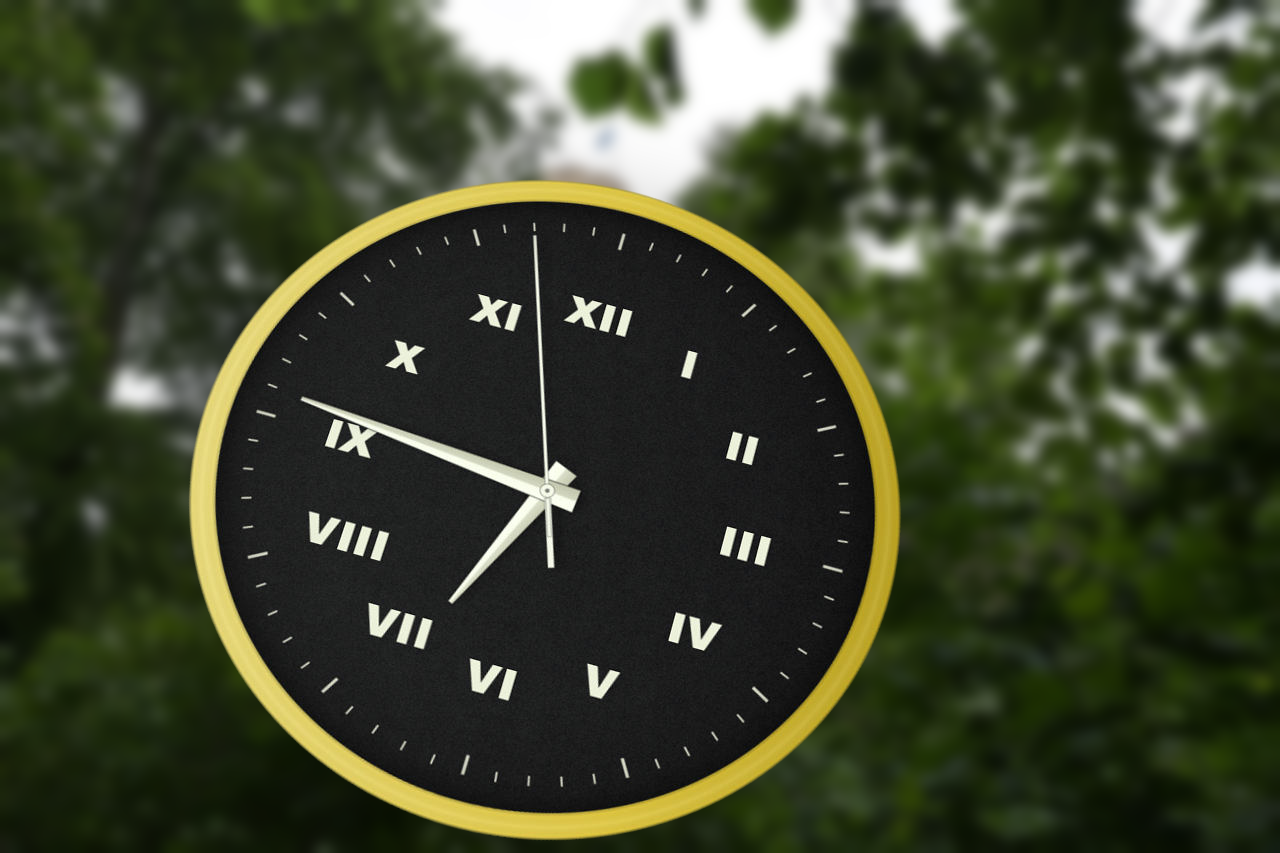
6 h 45 min 57 s
